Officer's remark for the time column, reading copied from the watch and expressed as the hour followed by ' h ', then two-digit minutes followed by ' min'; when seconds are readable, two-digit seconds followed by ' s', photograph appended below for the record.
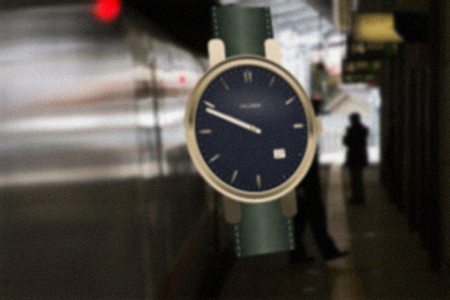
9 h 49 min
